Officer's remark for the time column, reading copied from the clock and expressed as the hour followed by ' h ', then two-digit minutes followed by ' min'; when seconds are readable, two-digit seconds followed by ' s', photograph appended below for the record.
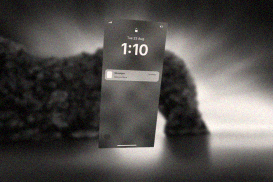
1 h 10 min
